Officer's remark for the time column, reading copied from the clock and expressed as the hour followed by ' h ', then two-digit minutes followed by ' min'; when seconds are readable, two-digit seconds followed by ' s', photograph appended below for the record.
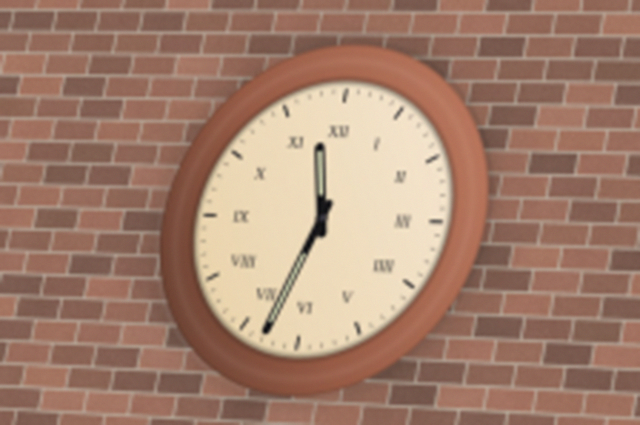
11 h 33 min
